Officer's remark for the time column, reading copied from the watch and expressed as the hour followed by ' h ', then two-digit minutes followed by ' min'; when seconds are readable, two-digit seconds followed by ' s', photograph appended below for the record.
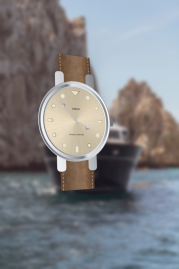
3 h 53 min
